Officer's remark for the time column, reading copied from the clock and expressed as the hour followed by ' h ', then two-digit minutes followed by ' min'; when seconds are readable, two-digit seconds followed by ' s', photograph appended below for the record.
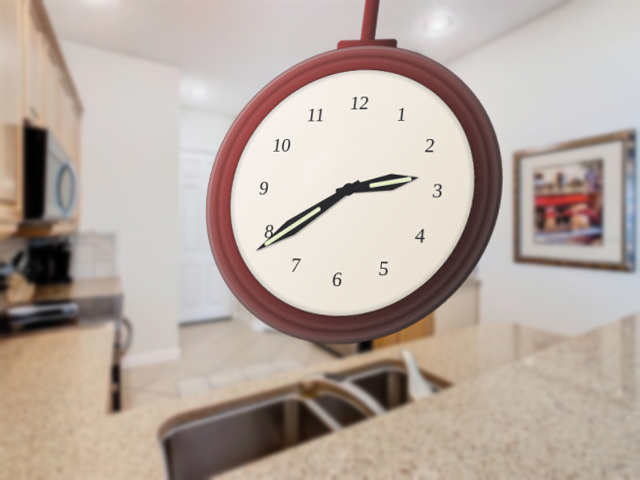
2 h 39 min
